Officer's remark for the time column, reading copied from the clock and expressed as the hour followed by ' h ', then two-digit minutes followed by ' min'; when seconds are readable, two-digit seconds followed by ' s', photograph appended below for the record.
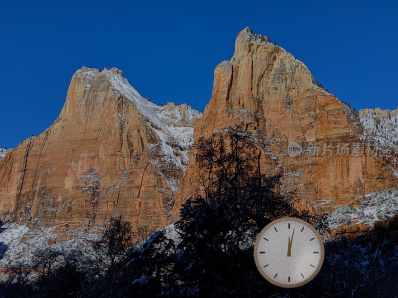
12 h 02 min
